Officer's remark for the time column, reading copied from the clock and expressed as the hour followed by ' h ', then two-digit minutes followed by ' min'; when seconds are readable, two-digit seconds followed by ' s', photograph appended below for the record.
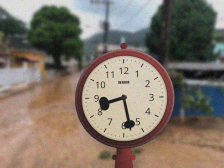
8 h 28 min
